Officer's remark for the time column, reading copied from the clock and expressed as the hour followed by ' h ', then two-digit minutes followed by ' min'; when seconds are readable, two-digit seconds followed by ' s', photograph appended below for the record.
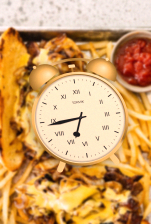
6 h 44 min
